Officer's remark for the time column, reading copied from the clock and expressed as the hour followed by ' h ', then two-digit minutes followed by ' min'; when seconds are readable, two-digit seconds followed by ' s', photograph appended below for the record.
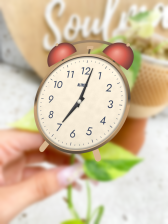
7 h 02 min
